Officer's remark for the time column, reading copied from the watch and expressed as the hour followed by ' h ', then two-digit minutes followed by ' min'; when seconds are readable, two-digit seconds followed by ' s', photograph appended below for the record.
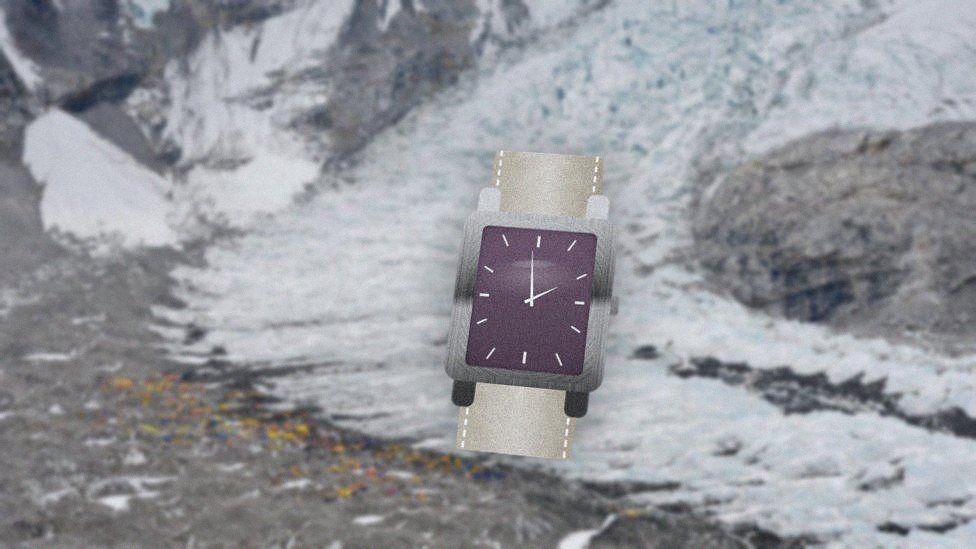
1 h 59 min
